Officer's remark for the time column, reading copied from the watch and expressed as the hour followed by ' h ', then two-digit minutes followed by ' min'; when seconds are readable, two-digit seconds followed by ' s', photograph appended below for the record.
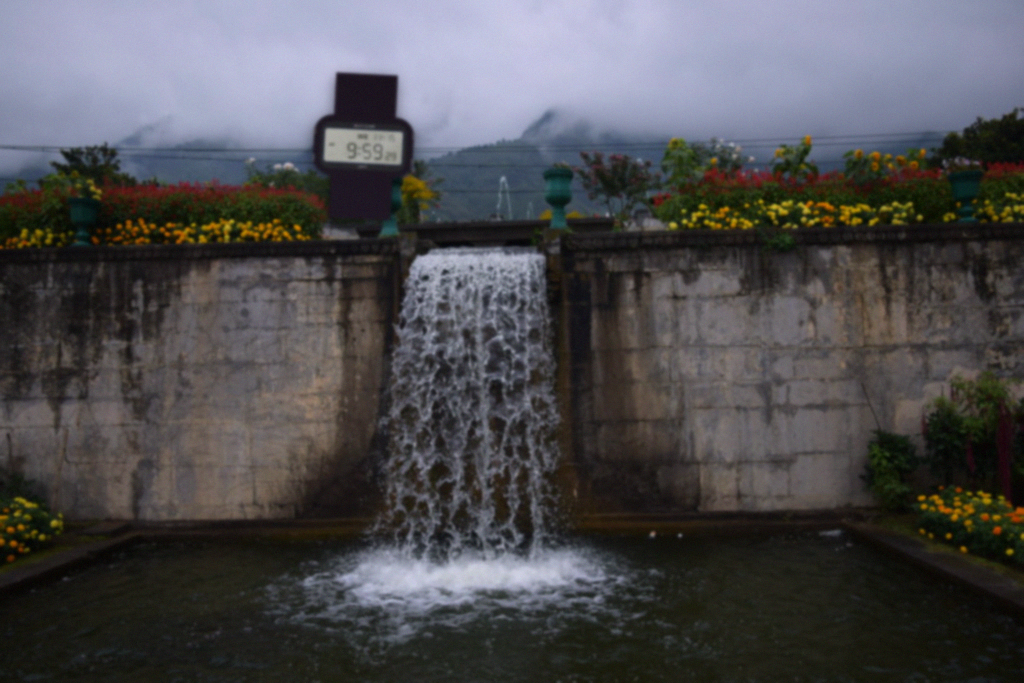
9 h 59 min
